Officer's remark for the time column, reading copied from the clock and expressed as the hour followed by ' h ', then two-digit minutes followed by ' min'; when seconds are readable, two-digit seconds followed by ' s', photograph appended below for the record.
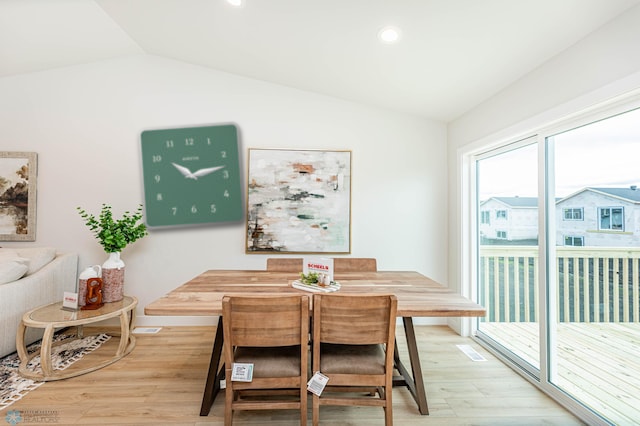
10 h 13 min
